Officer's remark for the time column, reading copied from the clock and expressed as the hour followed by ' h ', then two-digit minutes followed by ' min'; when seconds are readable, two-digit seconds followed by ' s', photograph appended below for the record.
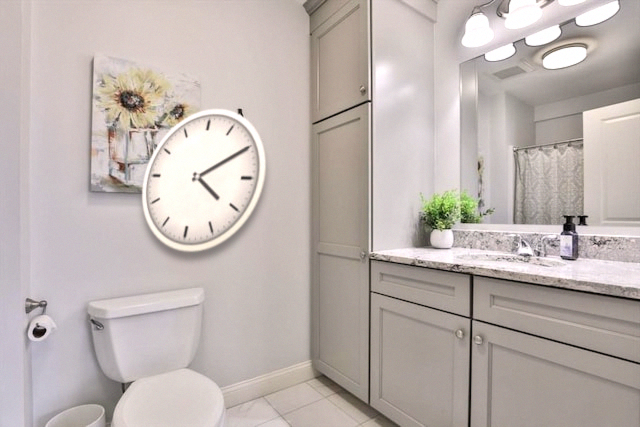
4 h 10 min
